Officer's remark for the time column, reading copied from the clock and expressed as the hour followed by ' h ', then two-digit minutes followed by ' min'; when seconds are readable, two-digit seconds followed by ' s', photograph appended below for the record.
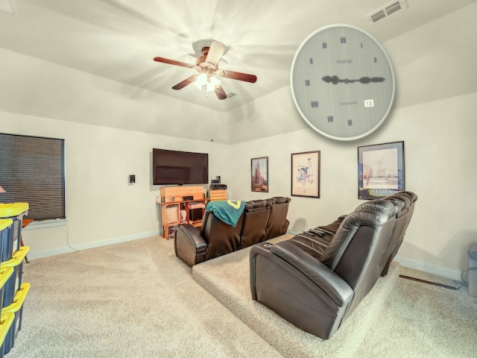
9 h 15 min
